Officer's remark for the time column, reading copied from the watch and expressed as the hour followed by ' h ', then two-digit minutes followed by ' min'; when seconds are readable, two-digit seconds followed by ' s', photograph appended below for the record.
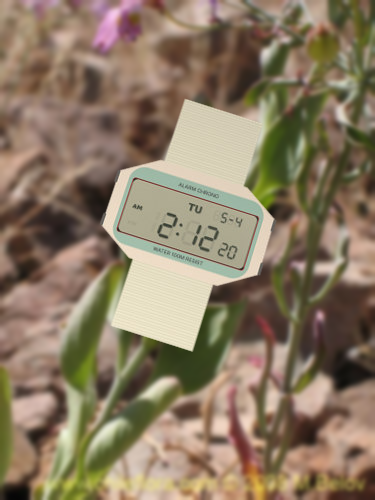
2 h 12 min 20 s
